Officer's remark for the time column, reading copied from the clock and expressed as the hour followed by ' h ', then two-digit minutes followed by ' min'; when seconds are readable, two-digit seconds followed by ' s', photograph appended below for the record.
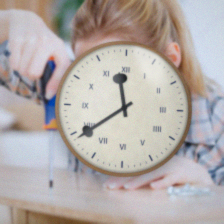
11 h 39 min
